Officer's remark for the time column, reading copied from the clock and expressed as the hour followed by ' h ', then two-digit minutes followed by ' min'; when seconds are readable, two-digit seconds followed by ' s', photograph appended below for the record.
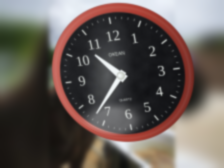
10 h 37 min
